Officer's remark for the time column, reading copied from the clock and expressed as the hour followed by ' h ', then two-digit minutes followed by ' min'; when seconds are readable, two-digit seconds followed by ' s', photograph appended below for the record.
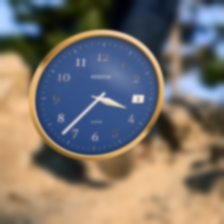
3 h 37 min
